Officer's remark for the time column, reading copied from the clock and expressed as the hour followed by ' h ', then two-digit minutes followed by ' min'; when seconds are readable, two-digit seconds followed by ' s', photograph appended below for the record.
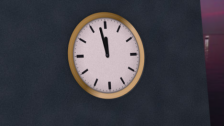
11 h 58 min
